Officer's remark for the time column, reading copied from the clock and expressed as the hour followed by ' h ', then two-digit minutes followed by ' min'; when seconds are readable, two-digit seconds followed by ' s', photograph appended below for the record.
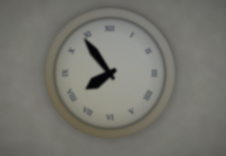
7 h 54 min
